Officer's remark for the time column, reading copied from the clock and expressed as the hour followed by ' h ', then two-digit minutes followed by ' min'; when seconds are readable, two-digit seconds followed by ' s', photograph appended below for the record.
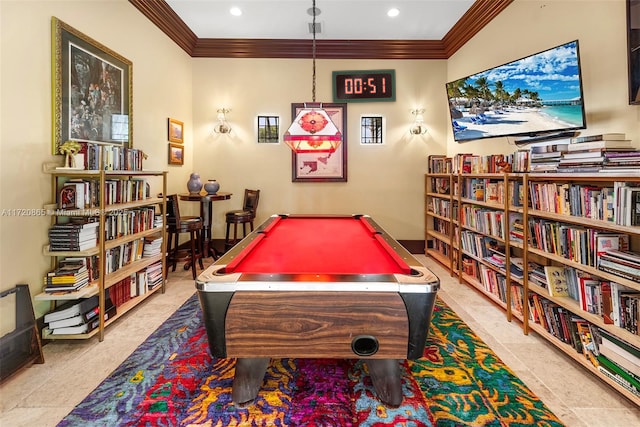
0 h 51 min
